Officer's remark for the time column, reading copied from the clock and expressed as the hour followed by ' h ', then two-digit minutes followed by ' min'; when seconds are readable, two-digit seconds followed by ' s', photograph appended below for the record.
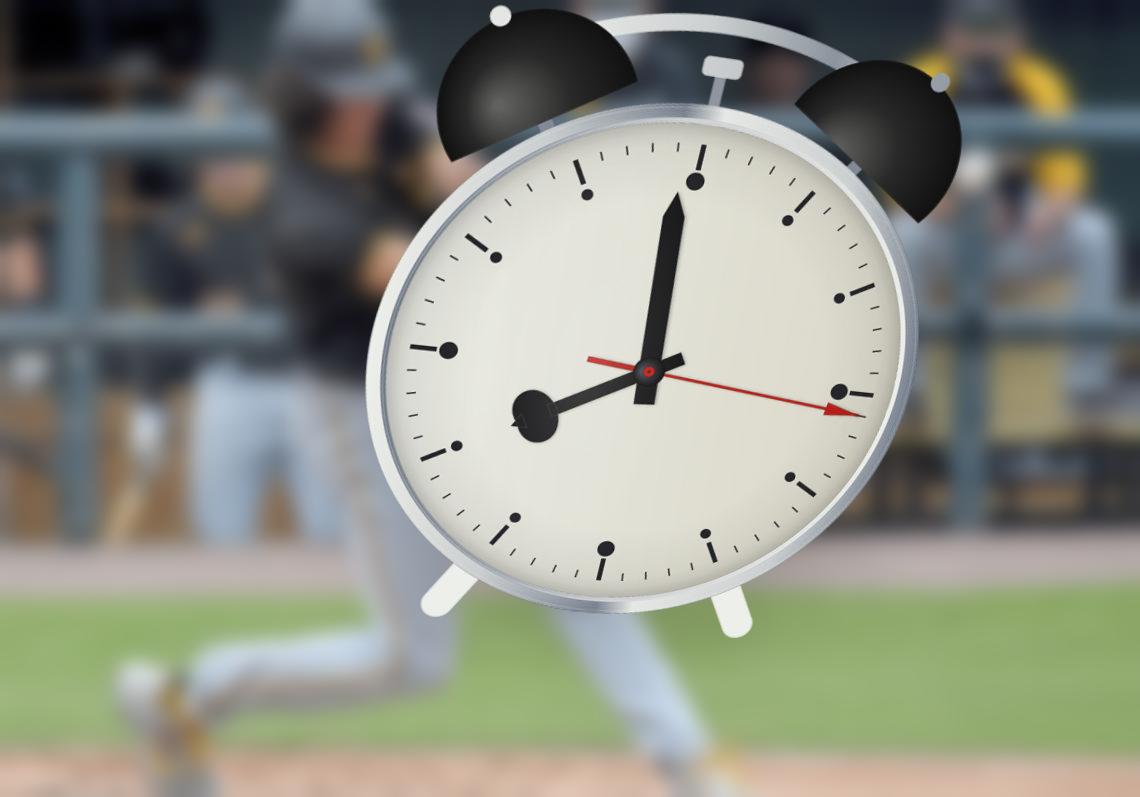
7 h 59 min 16 s
